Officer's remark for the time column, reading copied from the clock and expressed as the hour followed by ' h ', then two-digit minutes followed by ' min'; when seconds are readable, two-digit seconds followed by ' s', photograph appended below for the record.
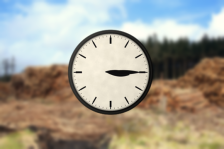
3 h 15 min
